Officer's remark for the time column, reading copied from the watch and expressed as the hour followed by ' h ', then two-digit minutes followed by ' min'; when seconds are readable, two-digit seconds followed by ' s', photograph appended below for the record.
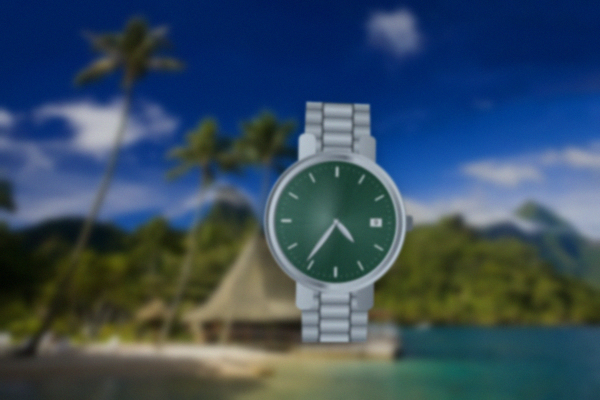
4 h 36 min
